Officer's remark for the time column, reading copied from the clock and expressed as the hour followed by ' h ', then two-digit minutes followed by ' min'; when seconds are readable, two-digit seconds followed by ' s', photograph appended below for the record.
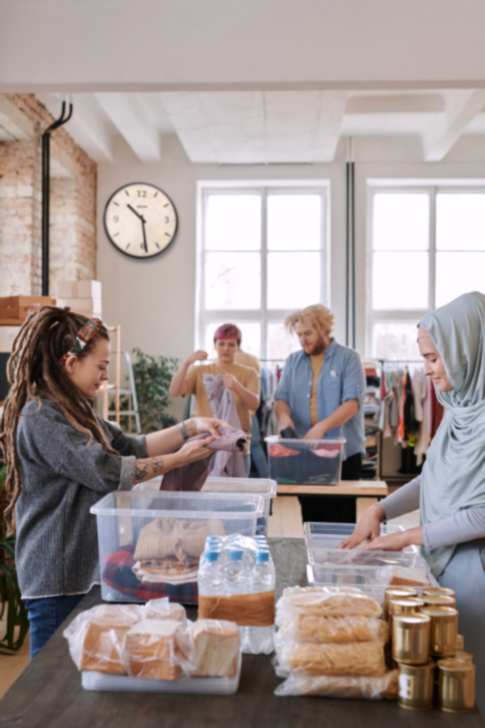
10 h 29 min
